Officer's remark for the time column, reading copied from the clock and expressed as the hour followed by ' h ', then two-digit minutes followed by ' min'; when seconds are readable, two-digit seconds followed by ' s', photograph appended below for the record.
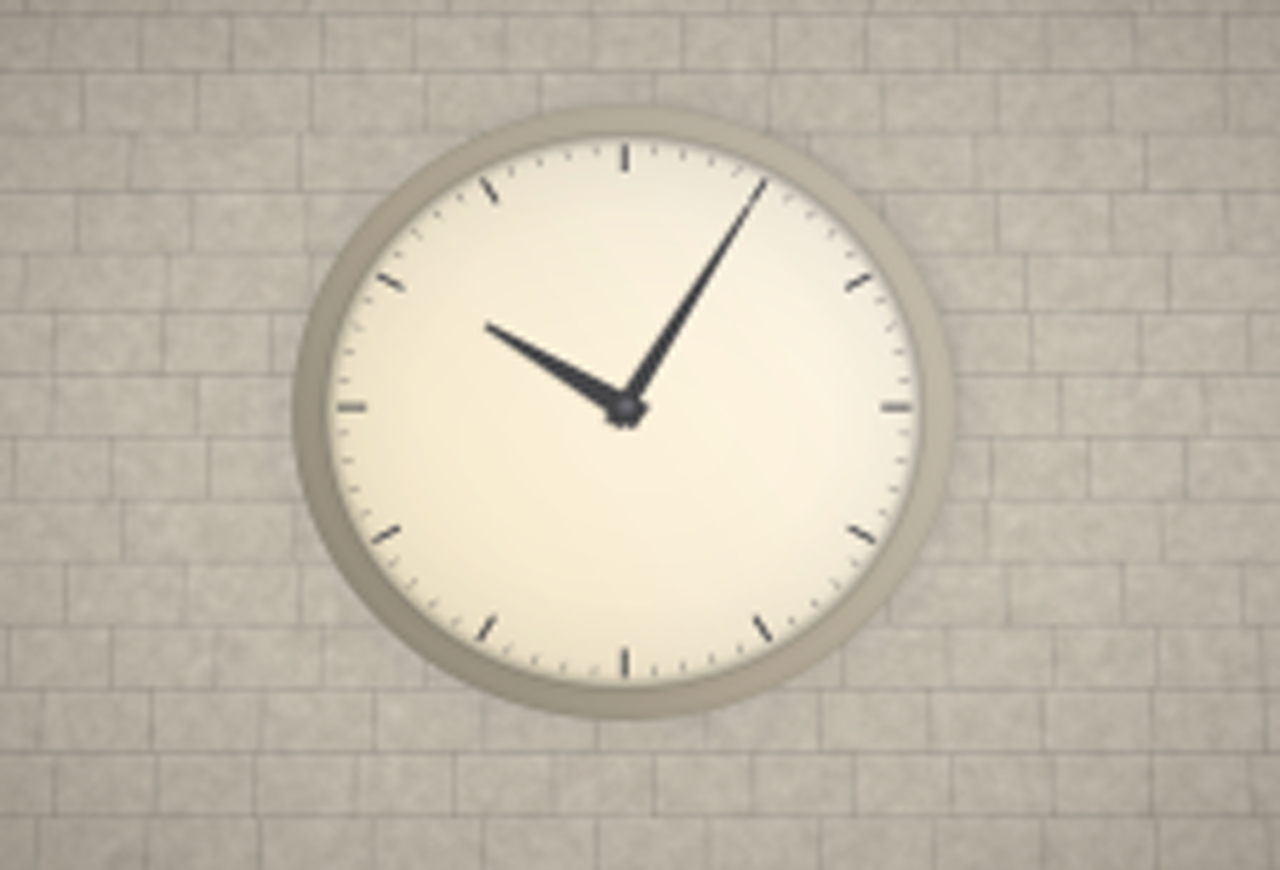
10 h 05 min
